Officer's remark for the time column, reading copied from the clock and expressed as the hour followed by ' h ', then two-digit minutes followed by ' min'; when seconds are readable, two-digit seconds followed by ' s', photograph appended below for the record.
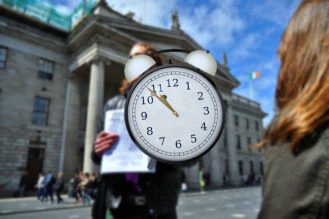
10 h 53 min
